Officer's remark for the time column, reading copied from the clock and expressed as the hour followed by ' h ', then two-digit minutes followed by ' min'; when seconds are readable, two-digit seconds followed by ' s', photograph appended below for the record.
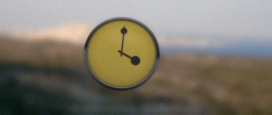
4 h 01 min
